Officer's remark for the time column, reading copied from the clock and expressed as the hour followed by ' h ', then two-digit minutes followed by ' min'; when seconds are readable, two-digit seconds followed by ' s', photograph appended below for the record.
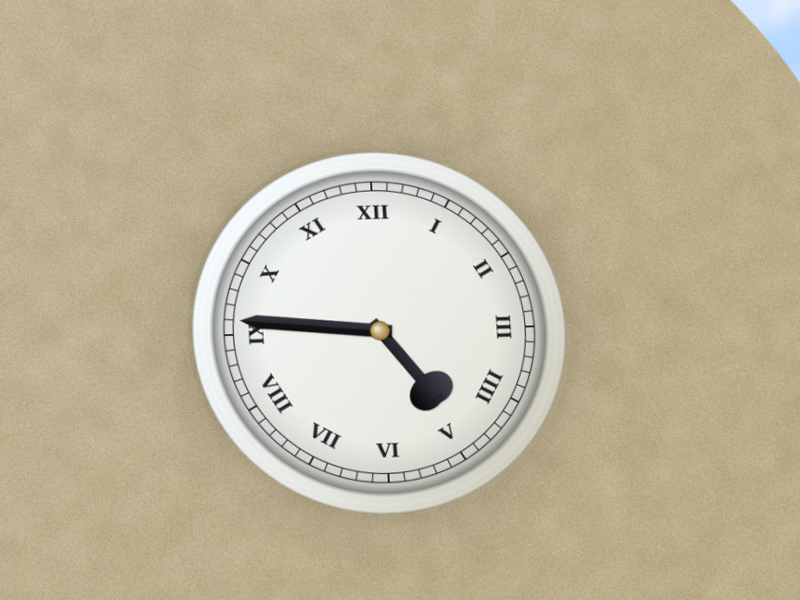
4 h 46 min
